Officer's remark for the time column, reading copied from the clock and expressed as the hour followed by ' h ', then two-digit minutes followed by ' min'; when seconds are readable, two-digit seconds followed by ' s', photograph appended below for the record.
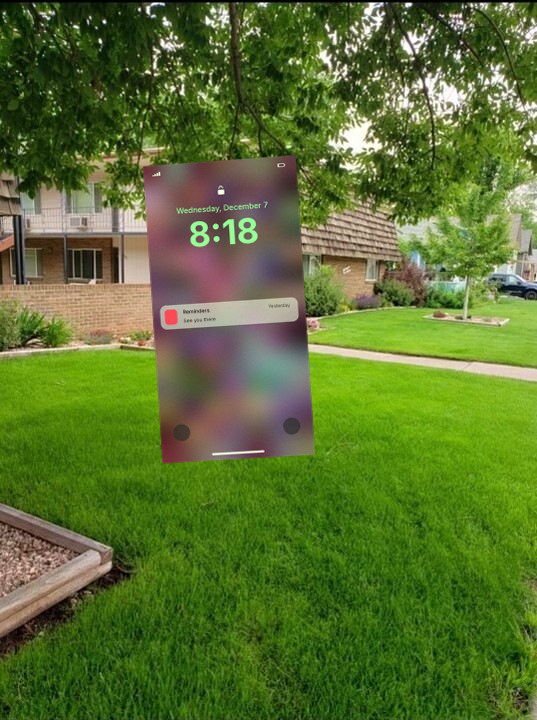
8 h 18 min
